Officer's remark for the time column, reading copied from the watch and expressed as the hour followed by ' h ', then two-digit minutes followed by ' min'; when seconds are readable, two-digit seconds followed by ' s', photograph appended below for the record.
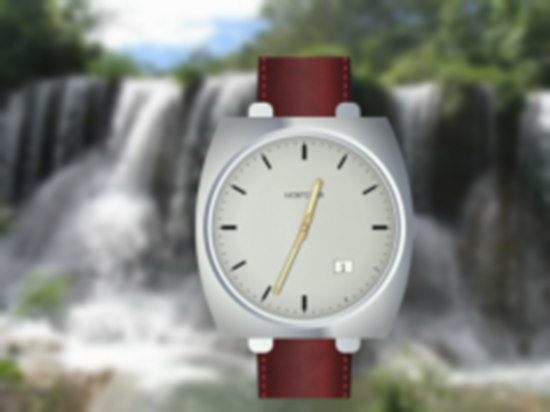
12 h 34 min
